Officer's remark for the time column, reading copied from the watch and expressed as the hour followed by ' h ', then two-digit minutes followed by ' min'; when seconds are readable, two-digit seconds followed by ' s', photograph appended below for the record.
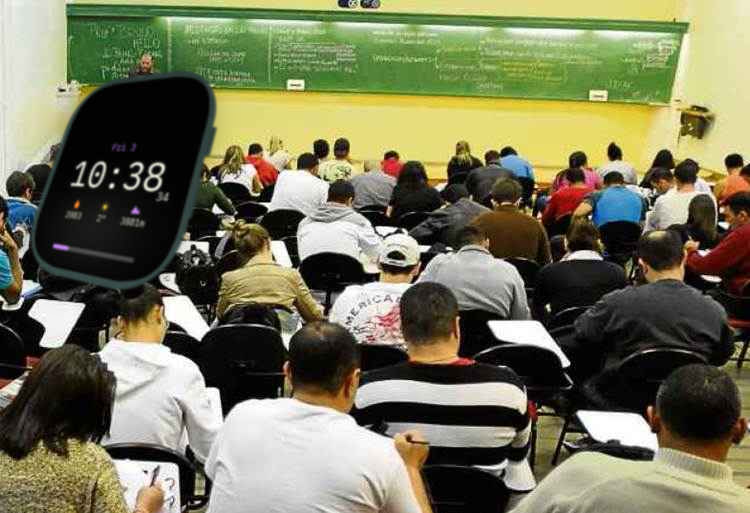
10 h 38 min
